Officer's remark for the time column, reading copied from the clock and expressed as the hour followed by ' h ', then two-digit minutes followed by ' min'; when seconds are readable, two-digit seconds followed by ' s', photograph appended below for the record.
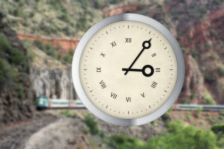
3 h 06 min
